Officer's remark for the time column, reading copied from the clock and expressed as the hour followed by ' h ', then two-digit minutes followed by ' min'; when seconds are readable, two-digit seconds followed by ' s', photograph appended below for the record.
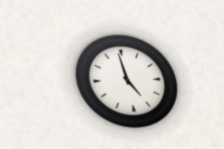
4 h 59 min
